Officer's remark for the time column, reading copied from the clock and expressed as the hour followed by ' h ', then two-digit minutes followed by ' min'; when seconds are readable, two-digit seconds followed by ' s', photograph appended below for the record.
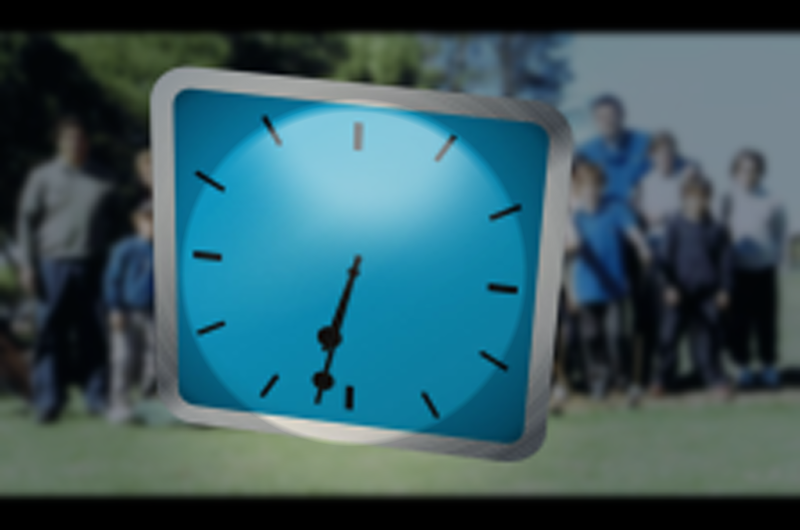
6 h 32 min
